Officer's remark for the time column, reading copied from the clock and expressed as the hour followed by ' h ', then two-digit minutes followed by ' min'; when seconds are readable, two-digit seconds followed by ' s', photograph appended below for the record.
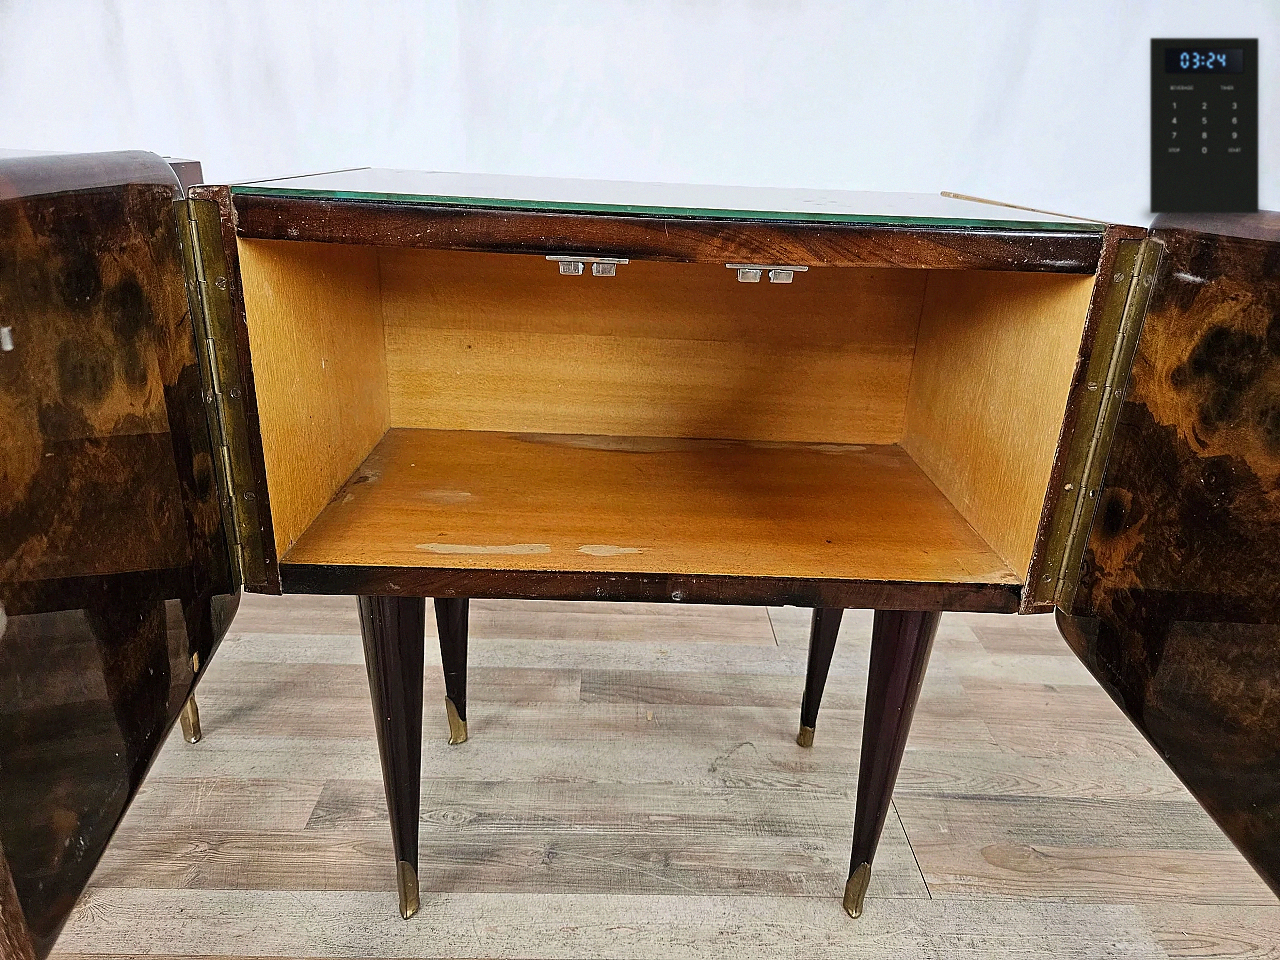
3 h 24 min
